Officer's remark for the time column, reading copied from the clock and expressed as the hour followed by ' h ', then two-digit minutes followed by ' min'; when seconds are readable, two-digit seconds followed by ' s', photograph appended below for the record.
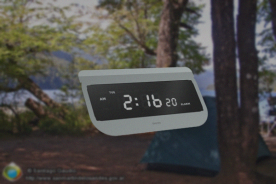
2 h 16 min 20 s
